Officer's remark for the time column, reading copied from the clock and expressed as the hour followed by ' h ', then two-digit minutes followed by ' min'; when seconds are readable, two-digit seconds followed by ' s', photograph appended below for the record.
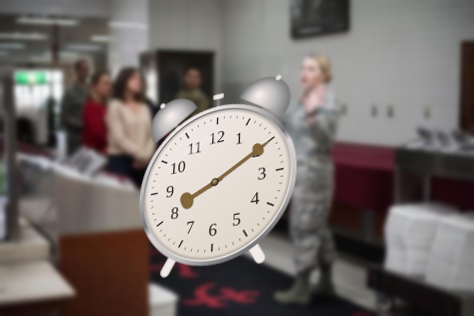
8 h 10 min
